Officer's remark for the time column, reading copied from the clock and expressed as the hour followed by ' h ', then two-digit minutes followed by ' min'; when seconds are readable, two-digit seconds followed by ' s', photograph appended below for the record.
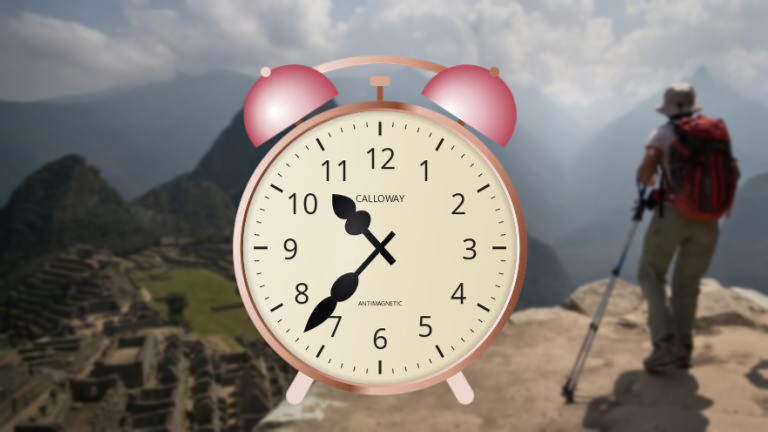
10 h 37 min
